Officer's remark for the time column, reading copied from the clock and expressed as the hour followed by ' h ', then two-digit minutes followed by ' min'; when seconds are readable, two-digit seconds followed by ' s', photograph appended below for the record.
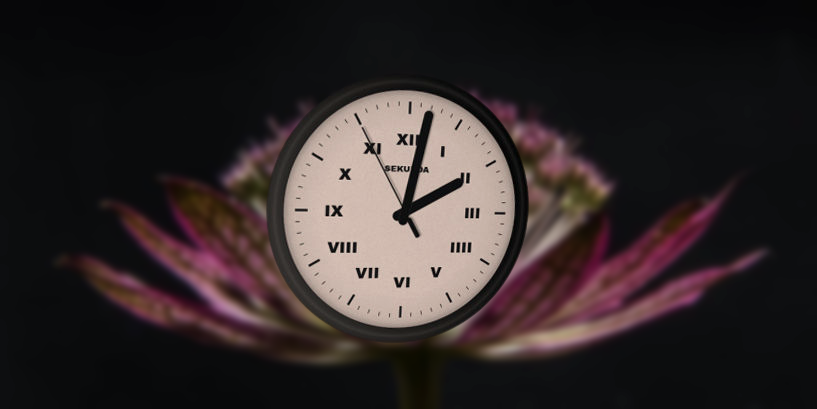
2 h 01 min 55 s
